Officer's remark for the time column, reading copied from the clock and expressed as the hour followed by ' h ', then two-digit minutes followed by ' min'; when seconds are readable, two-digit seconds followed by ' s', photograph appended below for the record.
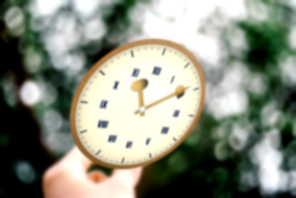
11 h 09 min
